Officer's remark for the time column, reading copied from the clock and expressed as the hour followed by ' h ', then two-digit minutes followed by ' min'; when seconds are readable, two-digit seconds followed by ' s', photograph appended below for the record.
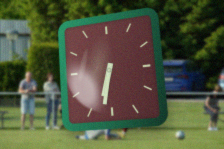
6 h 32 min
